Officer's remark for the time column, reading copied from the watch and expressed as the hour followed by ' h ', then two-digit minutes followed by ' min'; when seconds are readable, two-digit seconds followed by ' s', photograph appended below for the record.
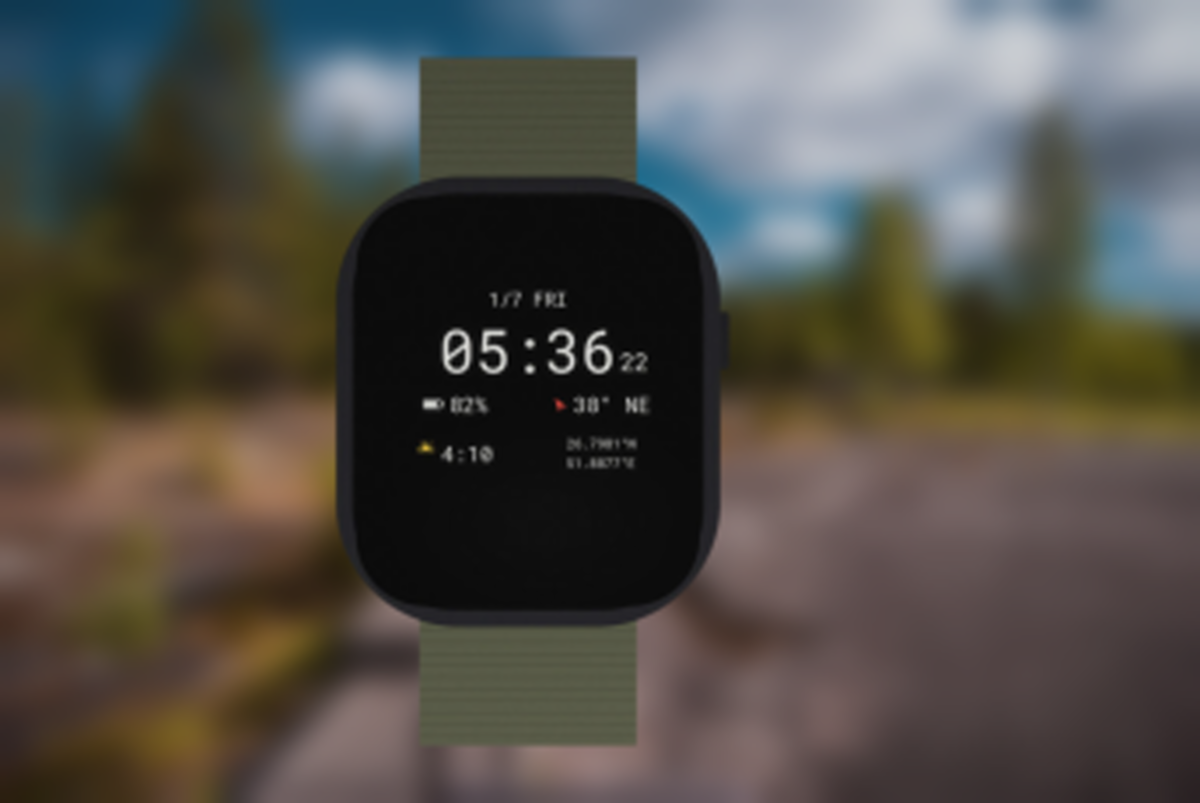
5 h 36 min
